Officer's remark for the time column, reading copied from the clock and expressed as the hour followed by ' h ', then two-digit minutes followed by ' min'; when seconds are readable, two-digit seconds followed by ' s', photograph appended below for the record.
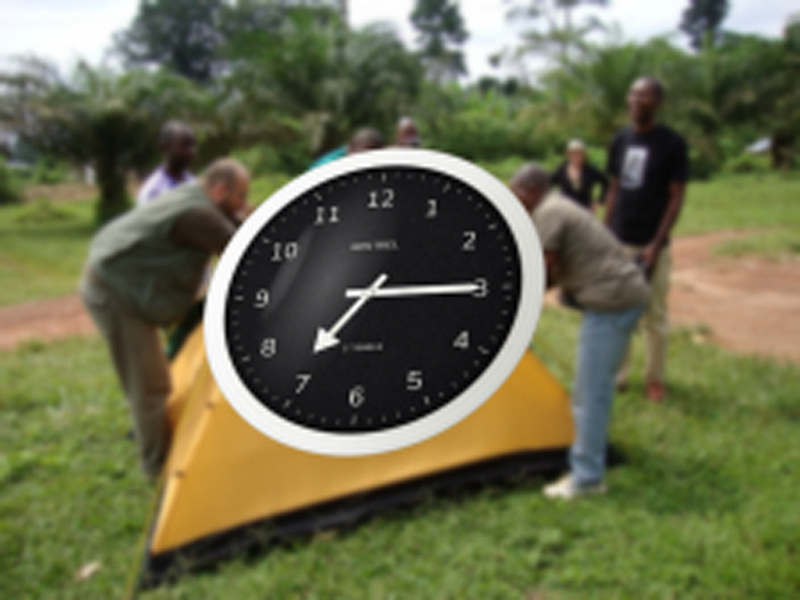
7 h 15 min
